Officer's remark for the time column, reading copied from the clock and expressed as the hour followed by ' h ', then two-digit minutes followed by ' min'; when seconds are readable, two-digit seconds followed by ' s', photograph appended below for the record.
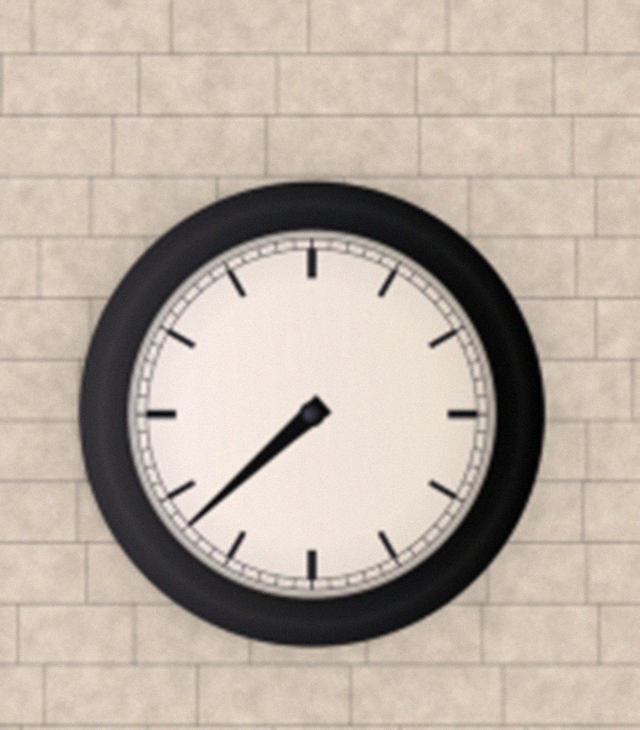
7 h 38 min
